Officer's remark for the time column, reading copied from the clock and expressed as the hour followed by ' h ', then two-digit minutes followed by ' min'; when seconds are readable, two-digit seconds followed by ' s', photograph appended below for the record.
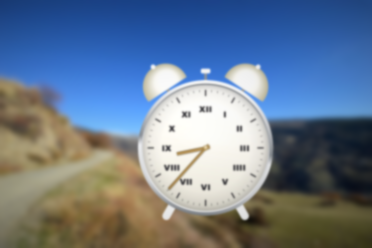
8 h 37 min
